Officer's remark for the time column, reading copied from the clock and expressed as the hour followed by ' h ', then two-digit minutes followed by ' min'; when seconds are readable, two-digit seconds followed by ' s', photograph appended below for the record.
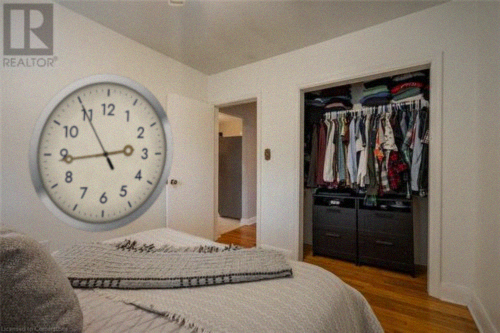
2 h 43 min 55 s
